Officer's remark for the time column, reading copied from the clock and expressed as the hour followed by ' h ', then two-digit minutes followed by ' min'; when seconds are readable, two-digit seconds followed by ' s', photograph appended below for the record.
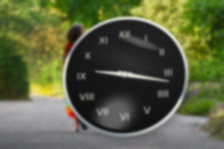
9 h 17 min
